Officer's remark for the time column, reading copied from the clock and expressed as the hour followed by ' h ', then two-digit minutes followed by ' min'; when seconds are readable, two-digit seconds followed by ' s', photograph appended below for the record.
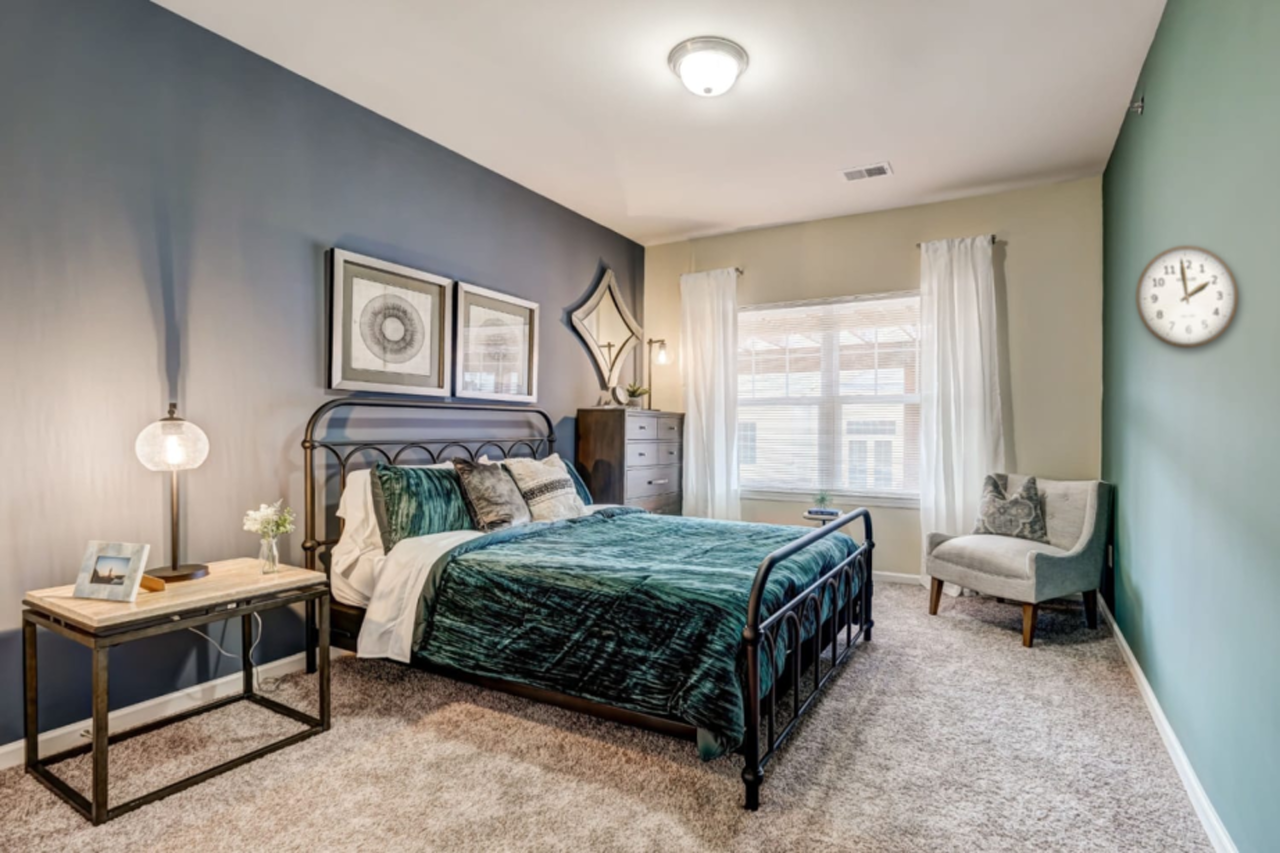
1 h 59 min
